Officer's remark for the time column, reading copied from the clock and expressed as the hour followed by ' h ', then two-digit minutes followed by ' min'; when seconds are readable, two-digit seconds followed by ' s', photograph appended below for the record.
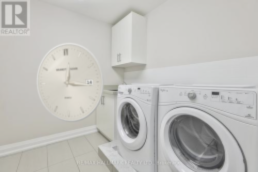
12 h 16 min
